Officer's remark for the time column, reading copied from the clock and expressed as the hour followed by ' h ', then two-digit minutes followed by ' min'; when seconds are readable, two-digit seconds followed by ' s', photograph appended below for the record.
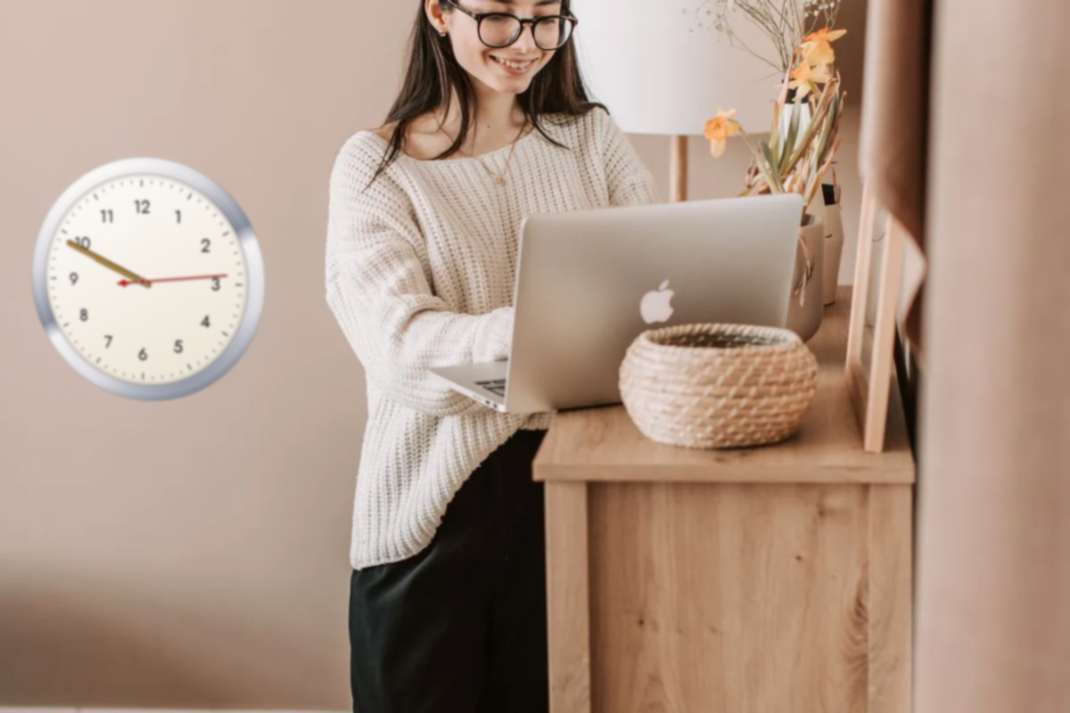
9 h 49 min 14 s
